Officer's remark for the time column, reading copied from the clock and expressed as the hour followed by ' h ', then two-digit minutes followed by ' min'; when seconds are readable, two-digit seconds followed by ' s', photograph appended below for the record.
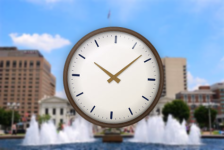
10 h 08 min
